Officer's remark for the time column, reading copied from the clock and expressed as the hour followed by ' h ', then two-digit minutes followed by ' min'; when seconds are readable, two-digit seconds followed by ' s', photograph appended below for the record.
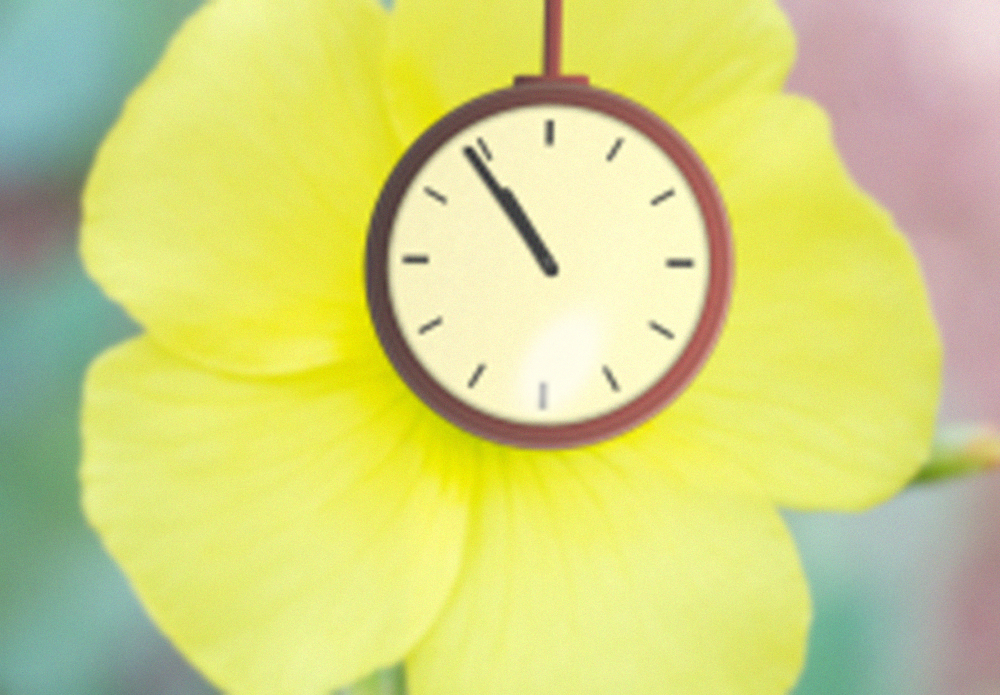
10 h 54 min
